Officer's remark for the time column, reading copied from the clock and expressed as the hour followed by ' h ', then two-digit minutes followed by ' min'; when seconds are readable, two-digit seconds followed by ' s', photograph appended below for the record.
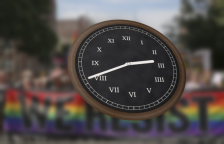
2 h 41 min
